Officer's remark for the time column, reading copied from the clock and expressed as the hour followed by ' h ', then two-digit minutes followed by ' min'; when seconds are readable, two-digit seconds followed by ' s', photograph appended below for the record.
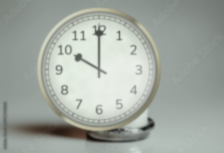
10 h 00 min
